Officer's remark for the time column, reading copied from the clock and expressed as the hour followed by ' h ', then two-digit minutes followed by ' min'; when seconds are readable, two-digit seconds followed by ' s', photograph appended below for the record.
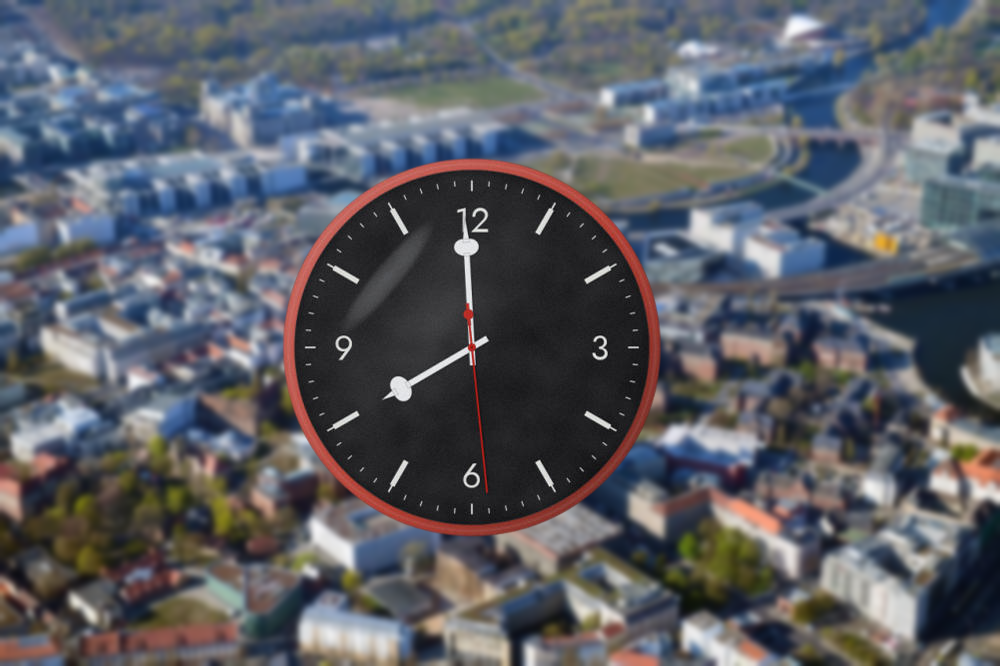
7 h 59 min 29 s
